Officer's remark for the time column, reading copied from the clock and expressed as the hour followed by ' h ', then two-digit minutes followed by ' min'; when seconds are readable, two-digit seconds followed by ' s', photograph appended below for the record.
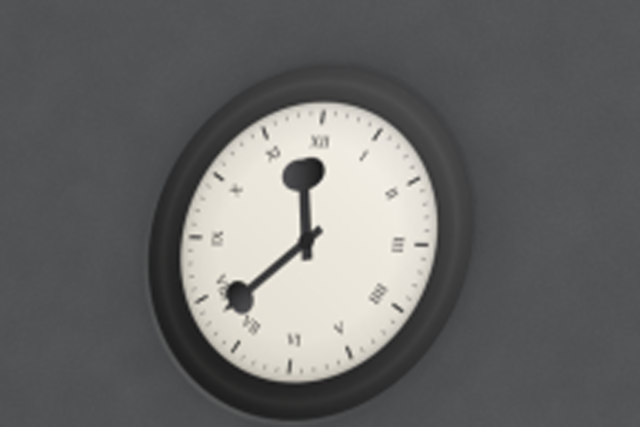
11 h 38 min
